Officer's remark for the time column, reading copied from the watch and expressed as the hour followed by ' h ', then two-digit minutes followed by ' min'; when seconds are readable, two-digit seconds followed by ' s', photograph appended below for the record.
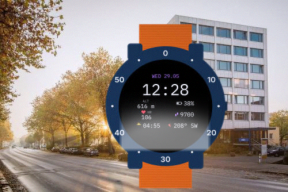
12 h 28 min
